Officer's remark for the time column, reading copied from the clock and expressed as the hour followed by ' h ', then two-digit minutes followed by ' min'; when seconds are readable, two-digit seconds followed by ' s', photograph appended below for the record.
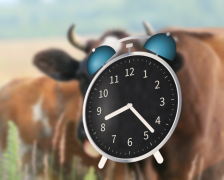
8 h 23 min
